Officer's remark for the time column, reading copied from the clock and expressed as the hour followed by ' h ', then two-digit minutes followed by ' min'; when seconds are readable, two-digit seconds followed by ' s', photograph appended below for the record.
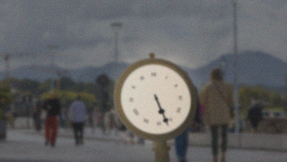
5 h 27 min
